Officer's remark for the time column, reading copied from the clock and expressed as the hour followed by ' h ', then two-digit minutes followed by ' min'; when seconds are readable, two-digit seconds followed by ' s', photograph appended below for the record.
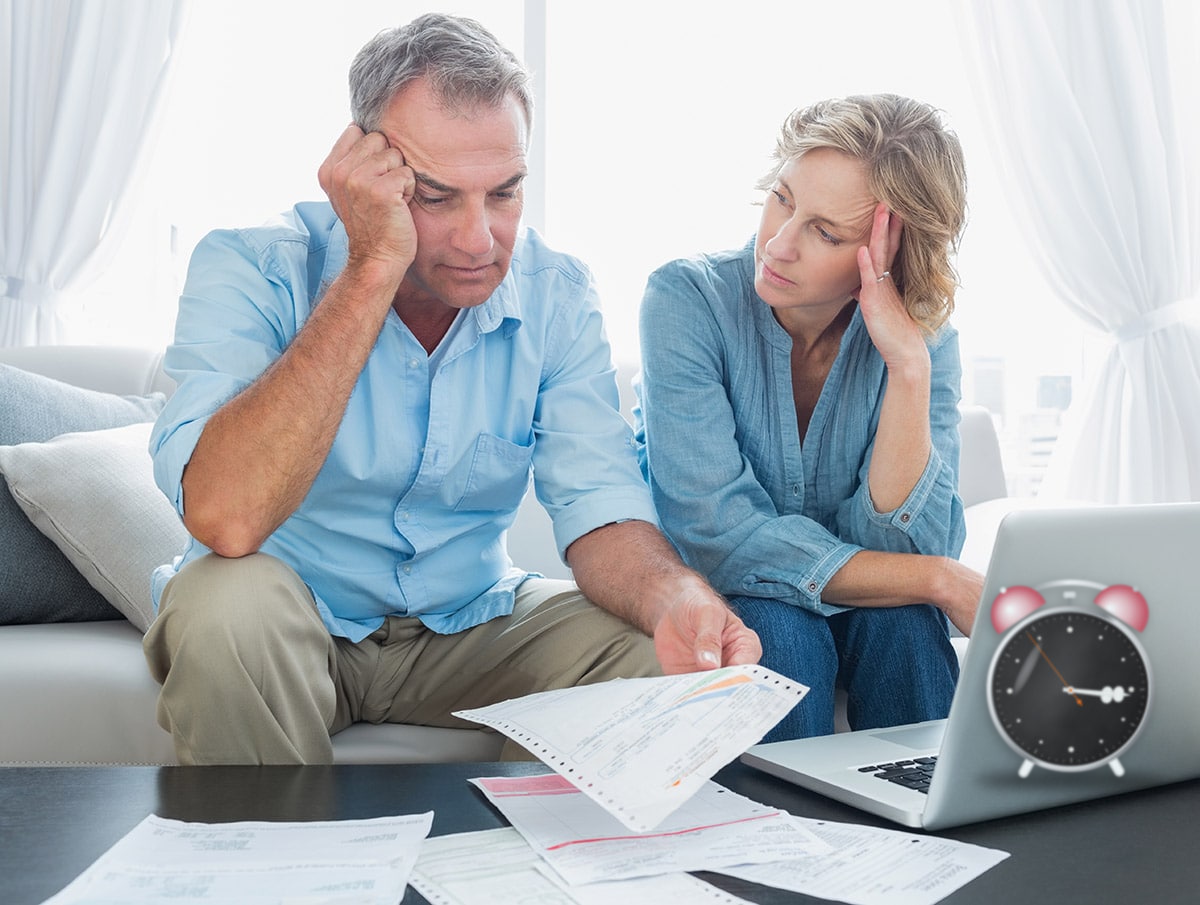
3 h 15 min 54 s
